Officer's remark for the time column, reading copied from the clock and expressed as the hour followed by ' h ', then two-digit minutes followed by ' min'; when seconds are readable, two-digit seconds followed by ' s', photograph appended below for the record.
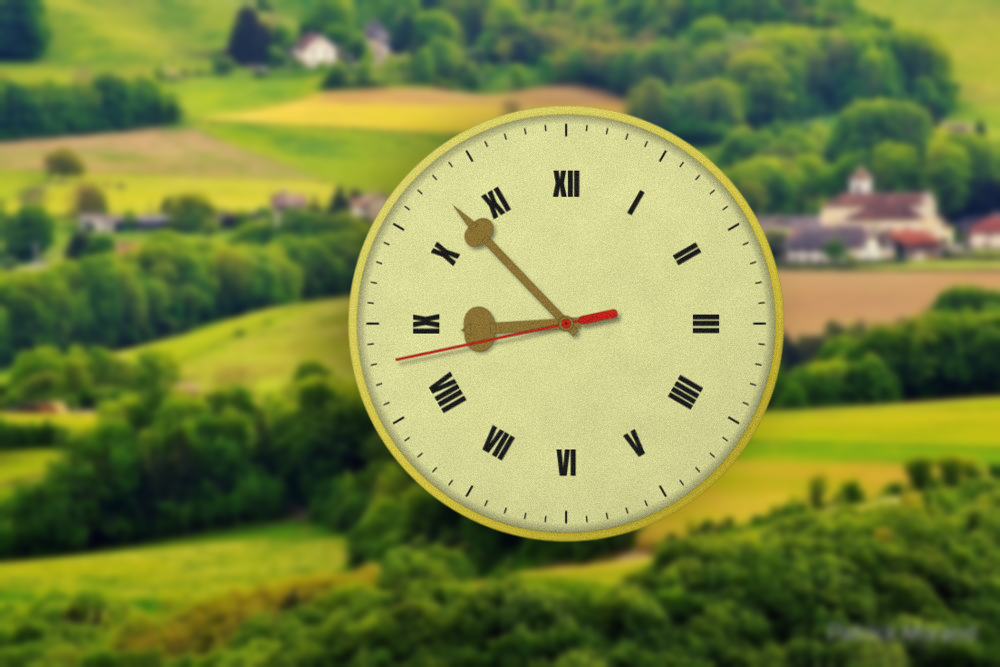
8 h 52 min 43 s
